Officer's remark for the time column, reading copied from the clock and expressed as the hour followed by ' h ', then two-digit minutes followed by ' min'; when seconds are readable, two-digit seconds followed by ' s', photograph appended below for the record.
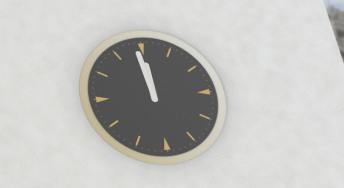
11 h 59 min
